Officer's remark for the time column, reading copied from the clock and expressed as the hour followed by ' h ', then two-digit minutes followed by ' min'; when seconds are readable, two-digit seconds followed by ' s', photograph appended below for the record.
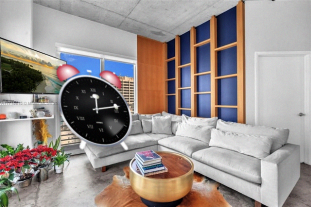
12 h 13 min
